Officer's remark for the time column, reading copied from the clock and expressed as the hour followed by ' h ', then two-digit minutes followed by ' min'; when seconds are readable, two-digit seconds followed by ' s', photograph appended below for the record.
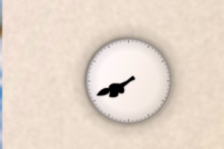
7 h 41 min
